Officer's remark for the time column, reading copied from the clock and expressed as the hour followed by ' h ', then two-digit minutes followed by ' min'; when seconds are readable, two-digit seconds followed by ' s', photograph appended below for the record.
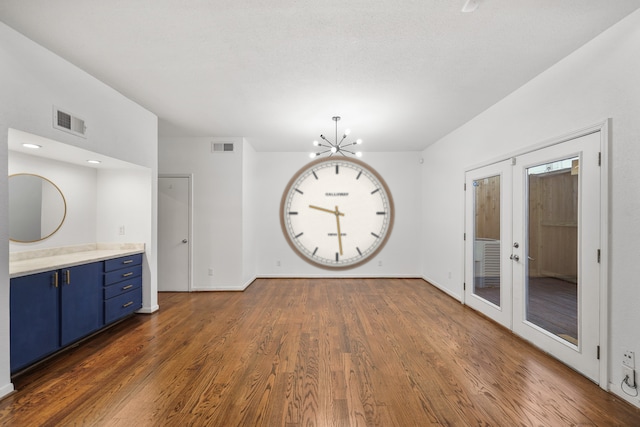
9 h 29 min
